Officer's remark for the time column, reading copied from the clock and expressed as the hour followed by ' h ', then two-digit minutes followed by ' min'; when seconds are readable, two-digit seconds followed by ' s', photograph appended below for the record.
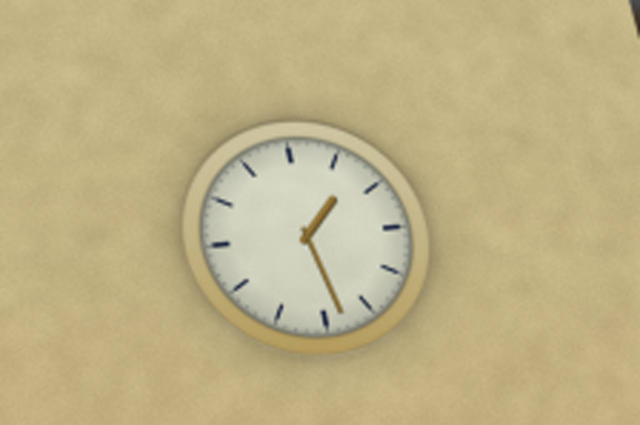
1 h 28 min
